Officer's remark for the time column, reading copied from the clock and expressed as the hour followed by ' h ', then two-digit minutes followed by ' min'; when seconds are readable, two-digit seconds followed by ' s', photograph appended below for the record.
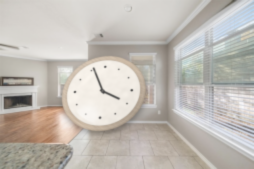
3 h 56 min
